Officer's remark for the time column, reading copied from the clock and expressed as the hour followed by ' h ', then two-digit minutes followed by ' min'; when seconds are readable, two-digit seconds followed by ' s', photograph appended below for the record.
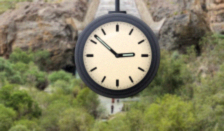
2 h 52 min
